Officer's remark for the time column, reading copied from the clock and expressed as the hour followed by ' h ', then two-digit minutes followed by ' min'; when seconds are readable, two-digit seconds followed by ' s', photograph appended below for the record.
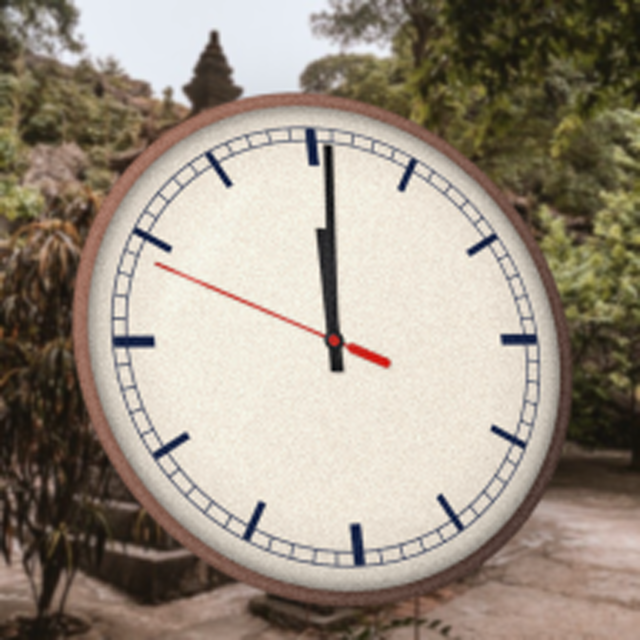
12 h 00 min 49 s
